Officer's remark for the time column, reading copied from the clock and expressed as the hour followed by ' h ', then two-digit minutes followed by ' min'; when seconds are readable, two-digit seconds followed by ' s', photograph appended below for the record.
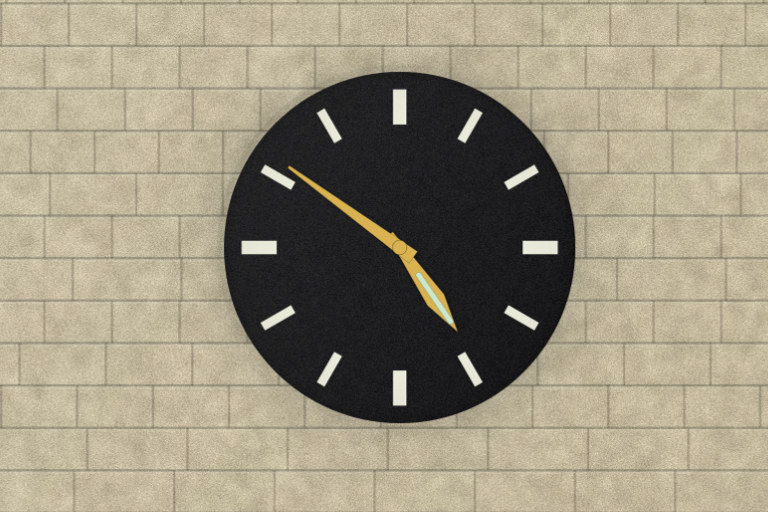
4 h 51 min
